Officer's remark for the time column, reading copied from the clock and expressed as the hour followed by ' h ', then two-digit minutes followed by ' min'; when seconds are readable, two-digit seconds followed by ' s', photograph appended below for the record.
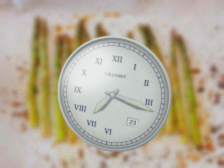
7 h 17 min
